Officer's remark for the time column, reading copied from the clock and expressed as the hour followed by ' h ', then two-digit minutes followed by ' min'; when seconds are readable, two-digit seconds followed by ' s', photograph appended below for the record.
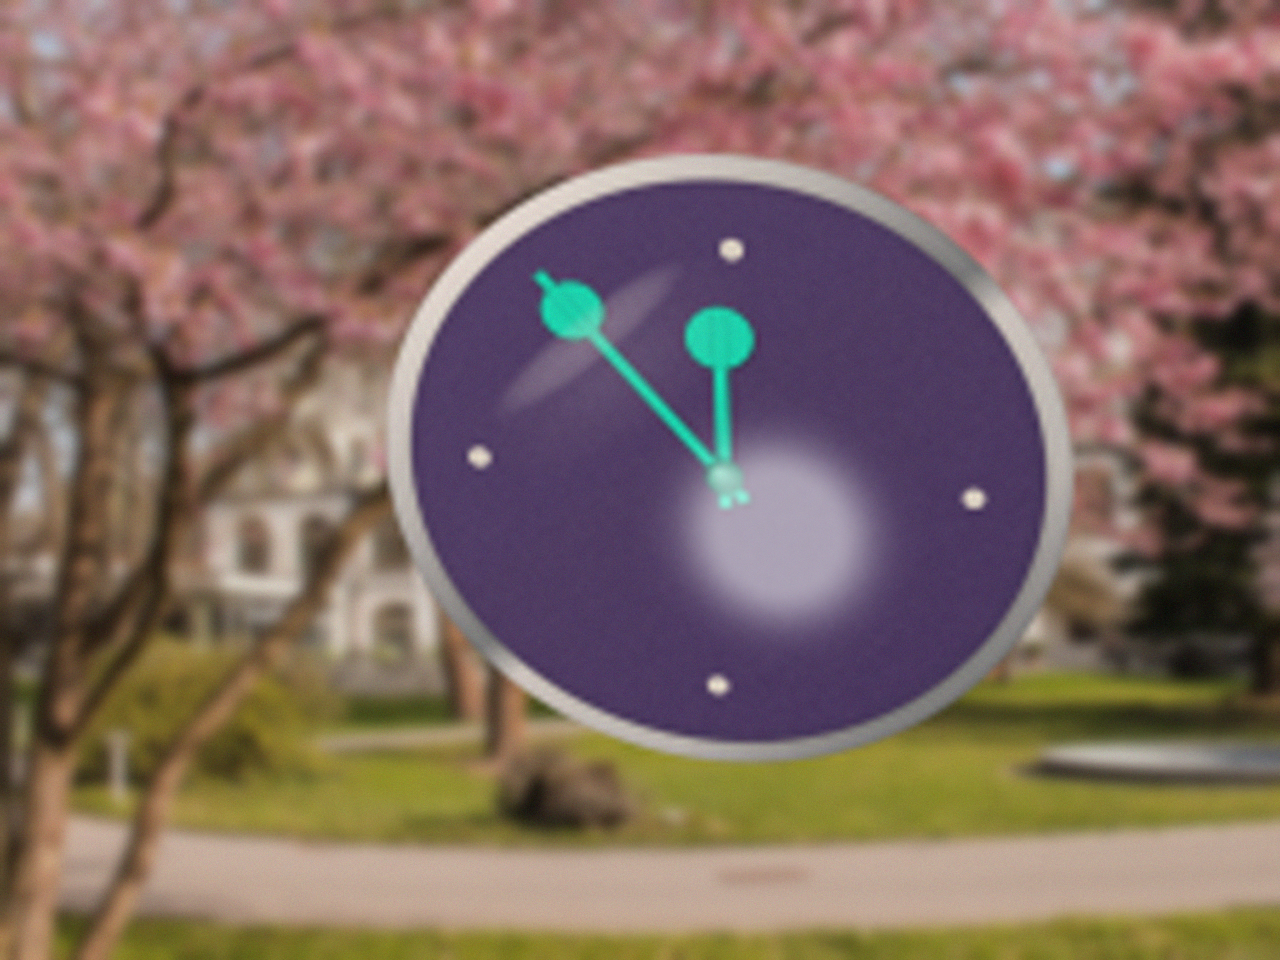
11 h 53 min
